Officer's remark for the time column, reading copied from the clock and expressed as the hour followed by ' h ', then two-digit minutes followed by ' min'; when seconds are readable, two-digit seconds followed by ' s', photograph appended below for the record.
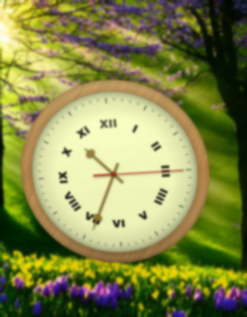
10 h 34 min 15 s
